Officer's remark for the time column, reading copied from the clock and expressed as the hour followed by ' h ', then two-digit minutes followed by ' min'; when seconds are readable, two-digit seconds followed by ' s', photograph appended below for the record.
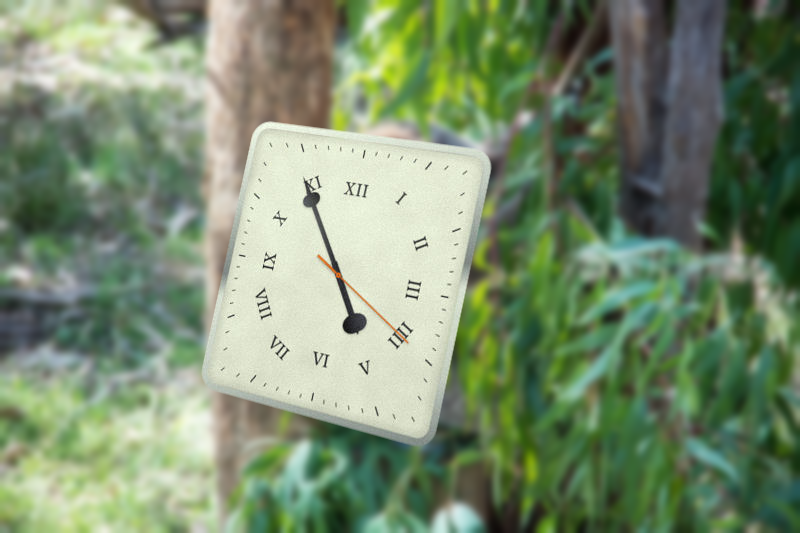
4 h 54 min 20 s
